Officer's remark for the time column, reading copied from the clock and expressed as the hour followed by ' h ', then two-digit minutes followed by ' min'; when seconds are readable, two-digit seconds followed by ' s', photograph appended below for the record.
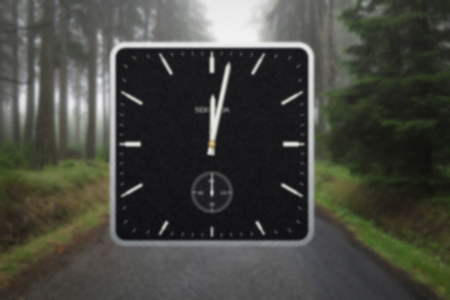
12 h 02 min
